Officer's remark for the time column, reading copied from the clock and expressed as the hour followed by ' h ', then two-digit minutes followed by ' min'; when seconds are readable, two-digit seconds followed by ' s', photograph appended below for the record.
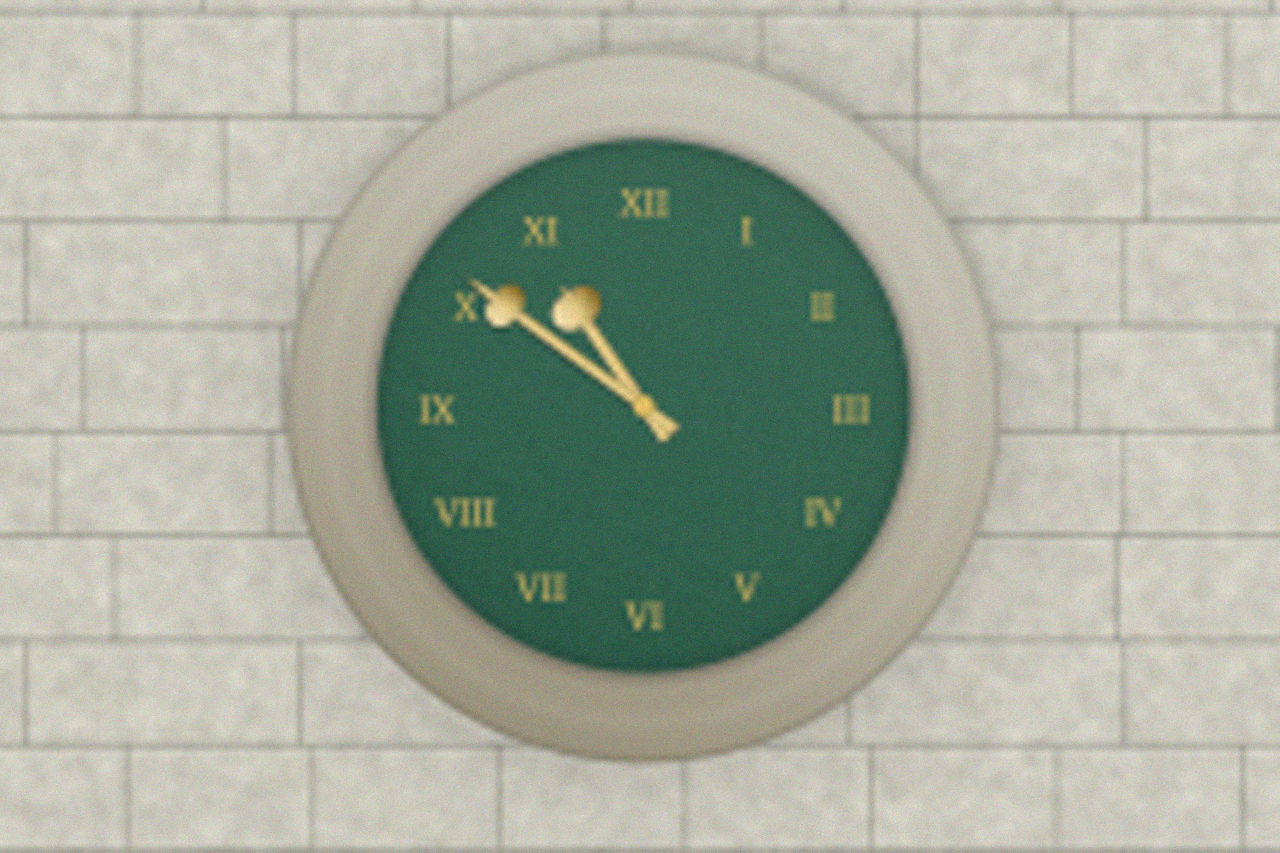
10 h 51 min
